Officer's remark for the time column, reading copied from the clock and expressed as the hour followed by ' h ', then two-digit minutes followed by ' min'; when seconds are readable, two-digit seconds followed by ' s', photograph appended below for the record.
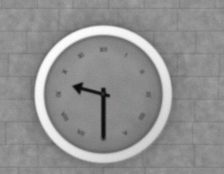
9 h 30 min
